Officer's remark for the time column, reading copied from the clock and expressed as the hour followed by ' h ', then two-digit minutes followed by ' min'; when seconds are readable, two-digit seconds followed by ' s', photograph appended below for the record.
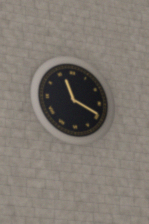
11 h 19 min
